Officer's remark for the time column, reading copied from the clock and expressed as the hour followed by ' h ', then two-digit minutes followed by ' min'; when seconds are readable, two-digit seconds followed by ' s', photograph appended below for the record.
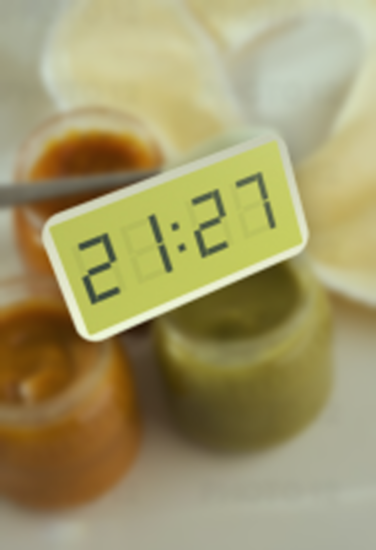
21 h 27 min
